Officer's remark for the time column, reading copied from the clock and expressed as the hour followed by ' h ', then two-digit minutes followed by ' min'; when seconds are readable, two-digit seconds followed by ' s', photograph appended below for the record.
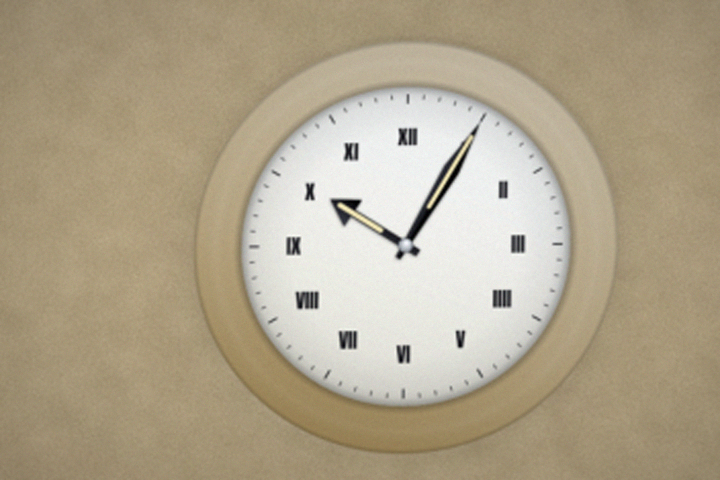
10 h 05 min
